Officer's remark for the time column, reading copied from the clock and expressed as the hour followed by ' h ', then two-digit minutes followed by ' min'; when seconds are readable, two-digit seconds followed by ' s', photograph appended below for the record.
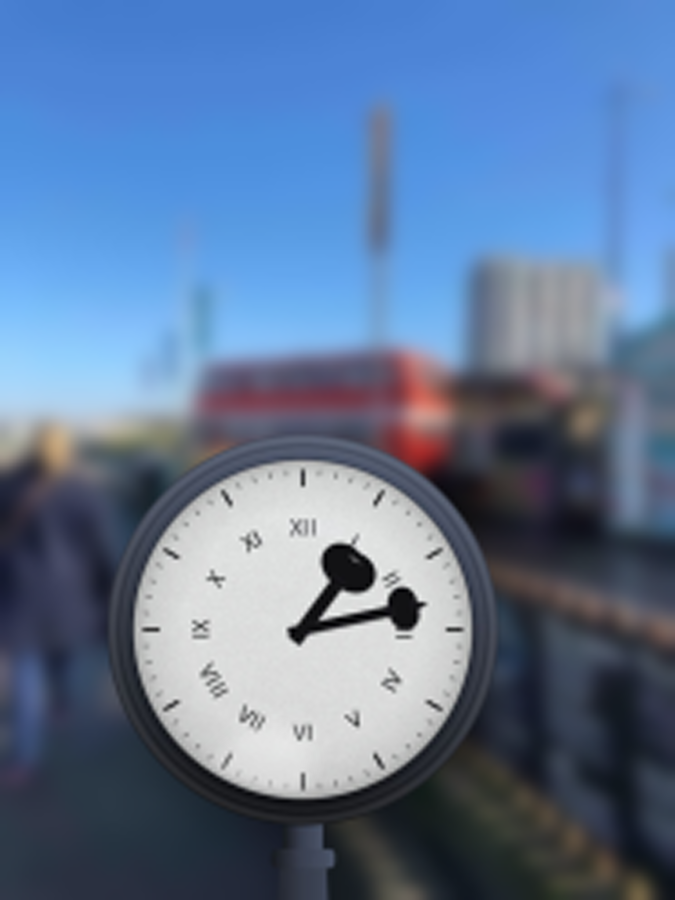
1 h 13 min
